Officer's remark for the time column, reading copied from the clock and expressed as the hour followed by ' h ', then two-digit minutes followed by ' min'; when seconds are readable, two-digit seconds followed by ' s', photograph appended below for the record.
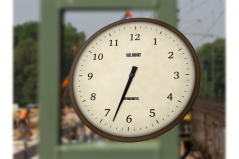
6 h 33 min
